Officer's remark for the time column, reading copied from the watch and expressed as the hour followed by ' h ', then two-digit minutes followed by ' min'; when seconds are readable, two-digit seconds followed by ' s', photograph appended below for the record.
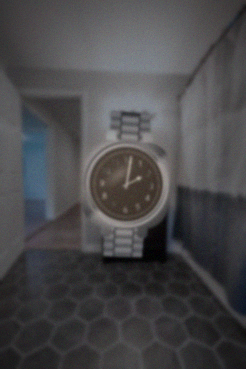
2 h 01 min
